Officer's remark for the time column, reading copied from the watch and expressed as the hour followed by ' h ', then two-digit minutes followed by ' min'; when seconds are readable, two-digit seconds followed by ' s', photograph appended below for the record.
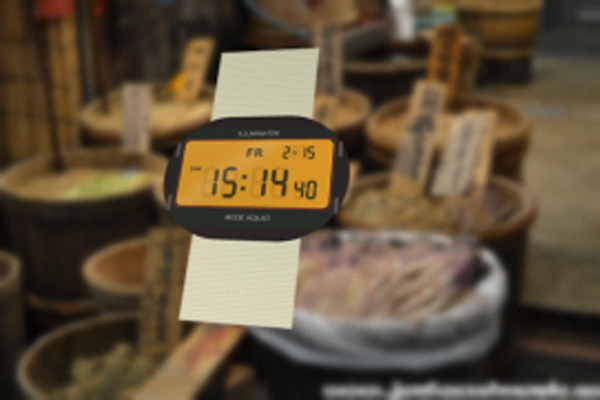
15 h 14 min 40 s
